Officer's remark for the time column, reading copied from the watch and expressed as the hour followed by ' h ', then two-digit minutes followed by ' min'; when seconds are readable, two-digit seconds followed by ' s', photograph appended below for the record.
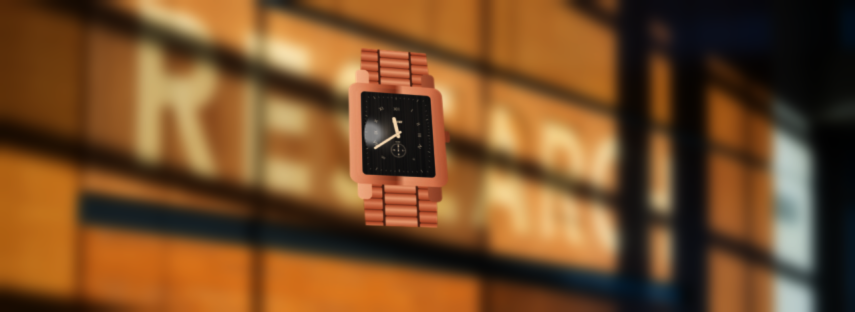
11 h 39 min
